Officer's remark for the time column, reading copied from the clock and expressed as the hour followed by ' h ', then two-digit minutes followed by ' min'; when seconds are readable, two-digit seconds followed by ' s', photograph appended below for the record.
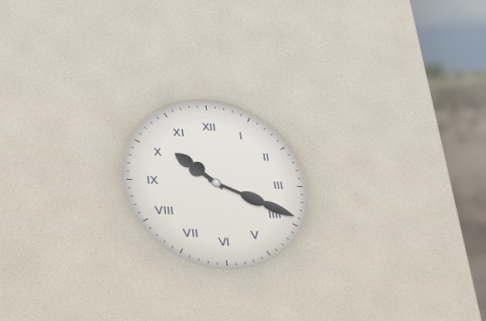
10 h 19 min
